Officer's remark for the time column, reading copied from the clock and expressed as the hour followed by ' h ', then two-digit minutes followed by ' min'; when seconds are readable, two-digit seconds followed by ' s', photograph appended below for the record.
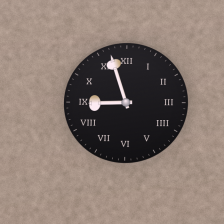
8 h 57 min
